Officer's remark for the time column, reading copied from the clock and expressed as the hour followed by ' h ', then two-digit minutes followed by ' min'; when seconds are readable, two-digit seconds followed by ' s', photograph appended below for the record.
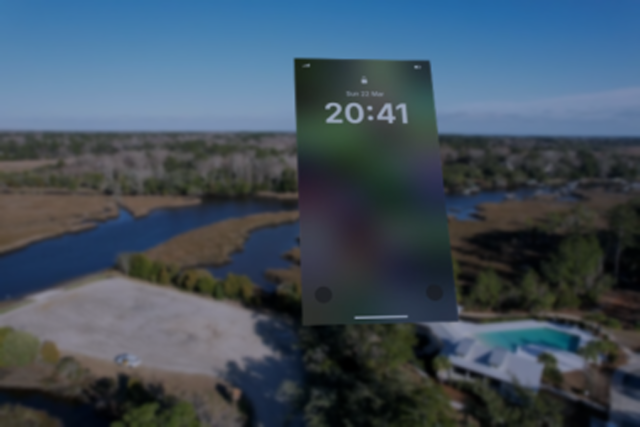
20 h 41 min
